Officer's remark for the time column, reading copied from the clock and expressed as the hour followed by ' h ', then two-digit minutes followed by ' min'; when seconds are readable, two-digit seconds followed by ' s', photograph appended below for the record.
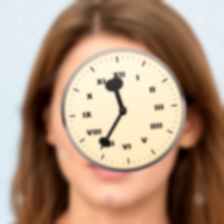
11 h 36 min
